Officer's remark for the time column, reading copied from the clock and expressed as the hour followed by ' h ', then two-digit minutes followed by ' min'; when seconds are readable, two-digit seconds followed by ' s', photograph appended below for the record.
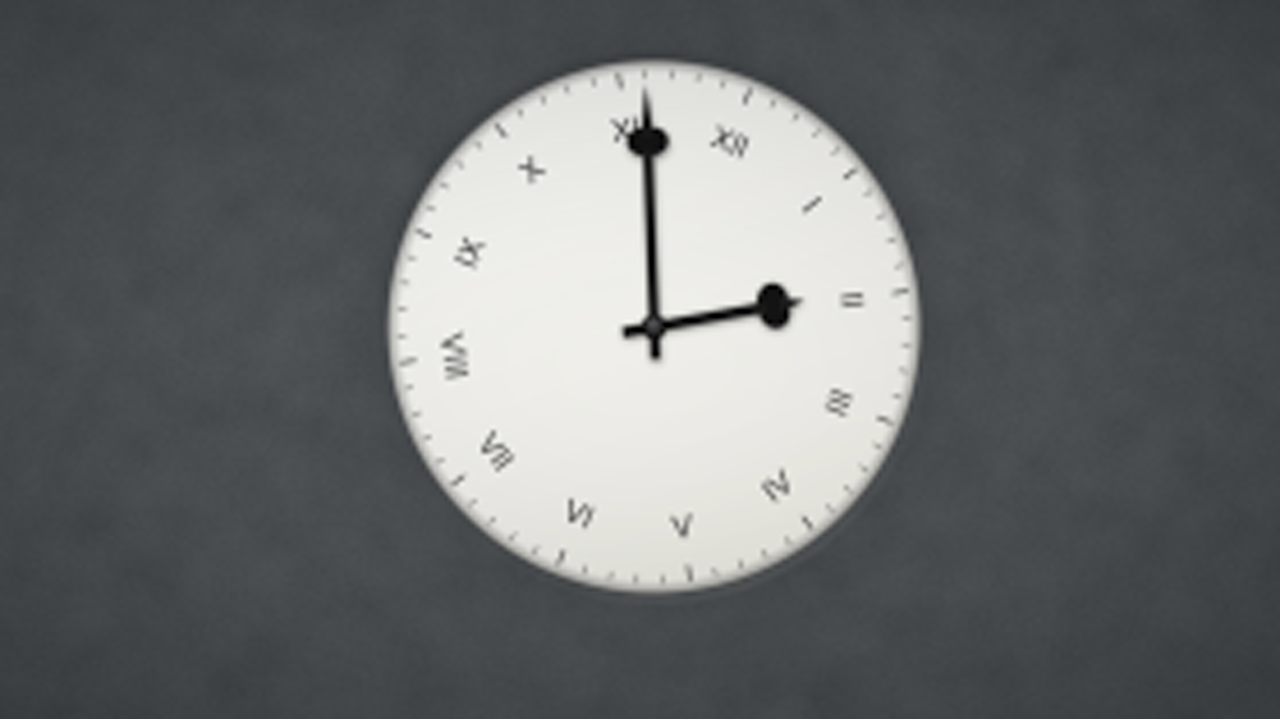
1 h 56 min
